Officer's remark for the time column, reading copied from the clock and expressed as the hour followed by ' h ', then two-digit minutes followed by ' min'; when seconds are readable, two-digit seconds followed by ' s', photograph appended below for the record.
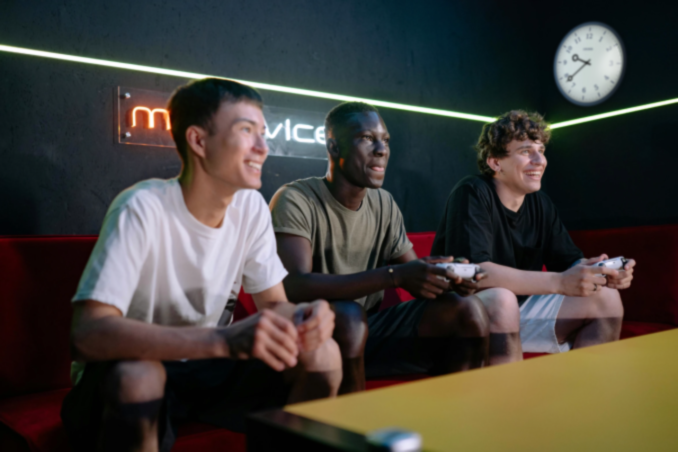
9 h 38 min
